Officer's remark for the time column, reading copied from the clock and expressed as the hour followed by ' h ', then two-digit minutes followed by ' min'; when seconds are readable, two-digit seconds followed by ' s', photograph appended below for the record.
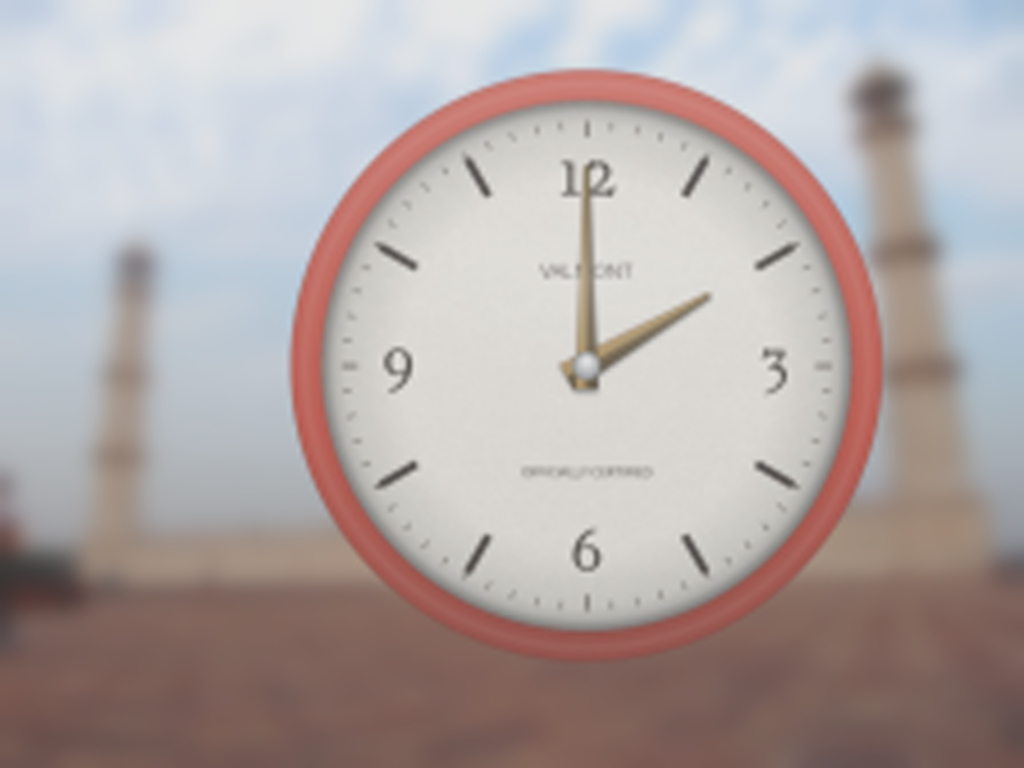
2 h 00 min
